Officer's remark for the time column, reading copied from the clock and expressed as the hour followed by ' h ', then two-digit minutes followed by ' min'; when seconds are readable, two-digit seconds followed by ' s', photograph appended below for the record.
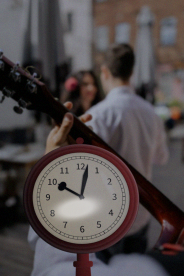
10 h 02 min
